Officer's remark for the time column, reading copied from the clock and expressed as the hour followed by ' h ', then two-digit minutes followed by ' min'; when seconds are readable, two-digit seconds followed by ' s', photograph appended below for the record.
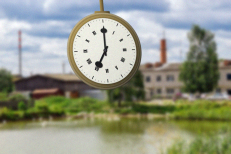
7 h 00 min
